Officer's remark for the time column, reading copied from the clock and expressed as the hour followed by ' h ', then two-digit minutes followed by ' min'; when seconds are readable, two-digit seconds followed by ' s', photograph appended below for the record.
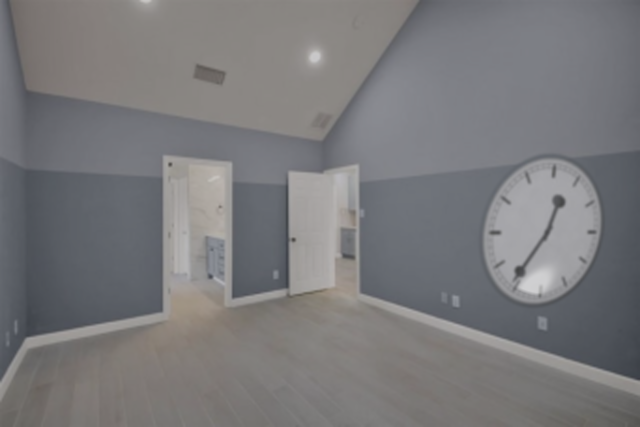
12 h 36 min
